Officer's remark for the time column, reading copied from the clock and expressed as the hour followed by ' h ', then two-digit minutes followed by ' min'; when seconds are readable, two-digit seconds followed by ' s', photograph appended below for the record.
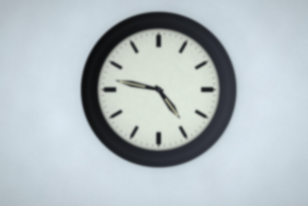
4 h 47 min
